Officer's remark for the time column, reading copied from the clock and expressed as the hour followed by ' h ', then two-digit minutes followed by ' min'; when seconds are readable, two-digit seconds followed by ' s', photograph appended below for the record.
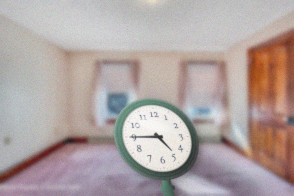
4 h 45 min
